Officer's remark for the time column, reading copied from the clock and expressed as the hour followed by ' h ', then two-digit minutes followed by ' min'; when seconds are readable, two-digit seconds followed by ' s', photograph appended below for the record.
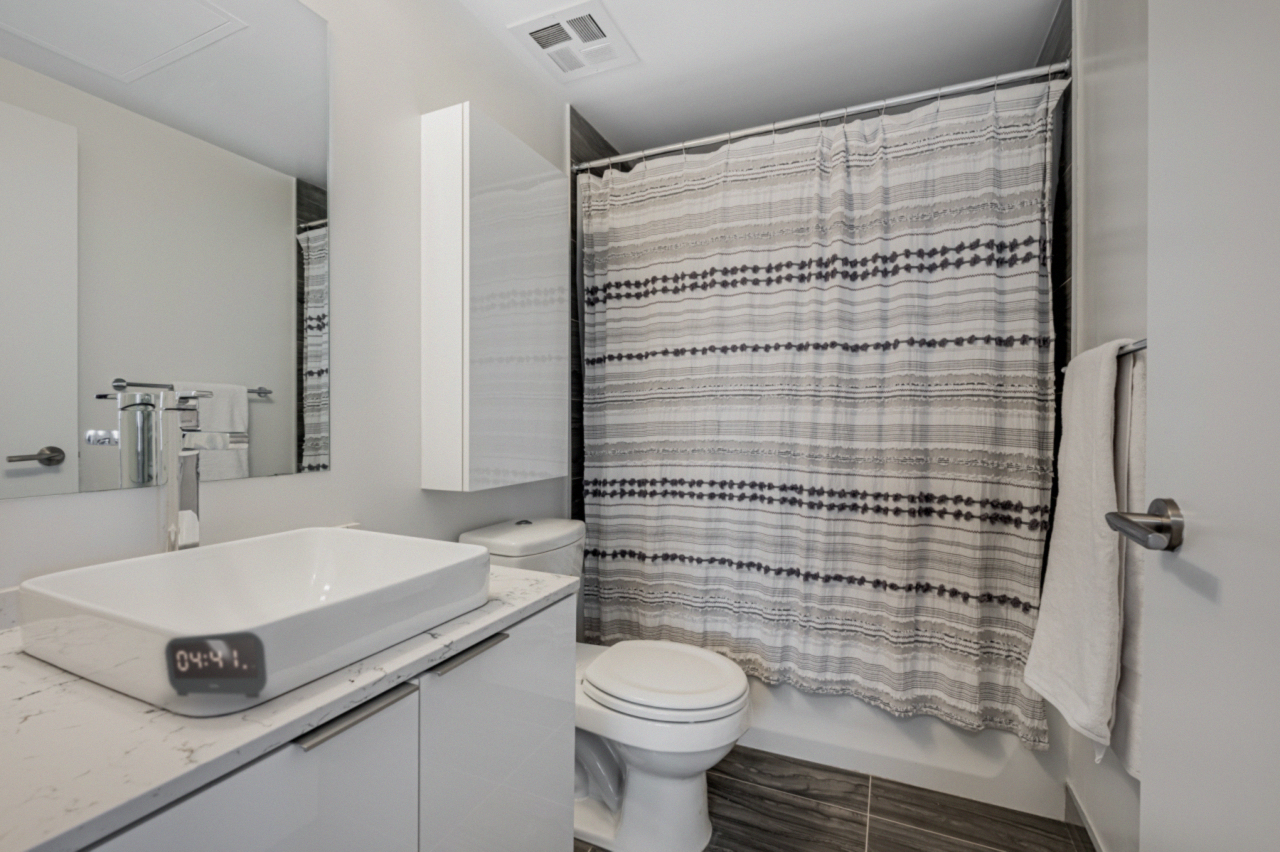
4 h 41 min
